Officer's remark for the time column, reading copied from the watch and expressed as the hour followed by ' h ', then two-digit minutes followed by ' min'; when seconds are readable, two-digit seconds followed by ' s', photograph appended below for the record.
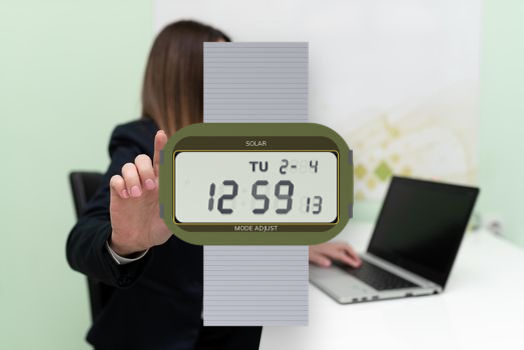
12 h 59 min 13 s
